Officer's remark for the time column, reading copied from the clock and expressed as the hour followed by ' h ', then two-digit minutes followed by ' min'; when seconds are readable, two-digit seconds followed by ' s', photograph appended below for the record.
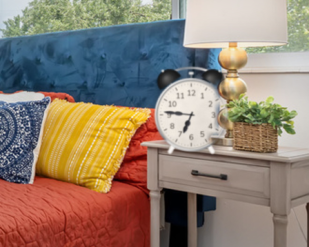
6 h 46 min
